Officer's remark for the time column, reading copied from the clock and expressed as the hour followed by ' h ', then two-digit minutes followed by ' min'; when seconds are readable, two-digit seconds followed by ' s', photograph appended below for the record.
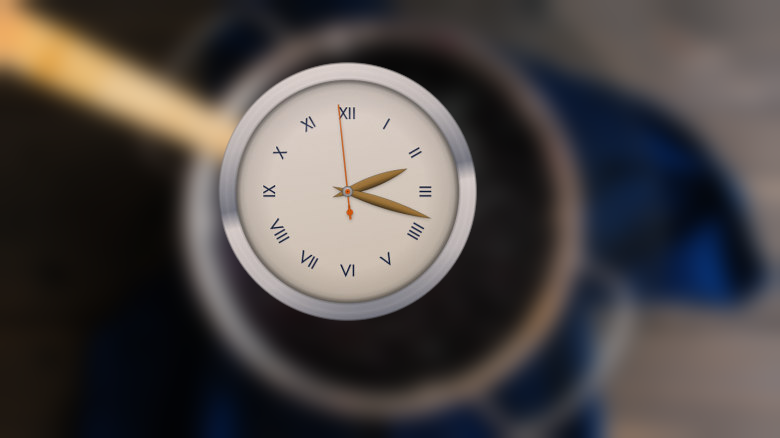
2 h 17 min 59 s
